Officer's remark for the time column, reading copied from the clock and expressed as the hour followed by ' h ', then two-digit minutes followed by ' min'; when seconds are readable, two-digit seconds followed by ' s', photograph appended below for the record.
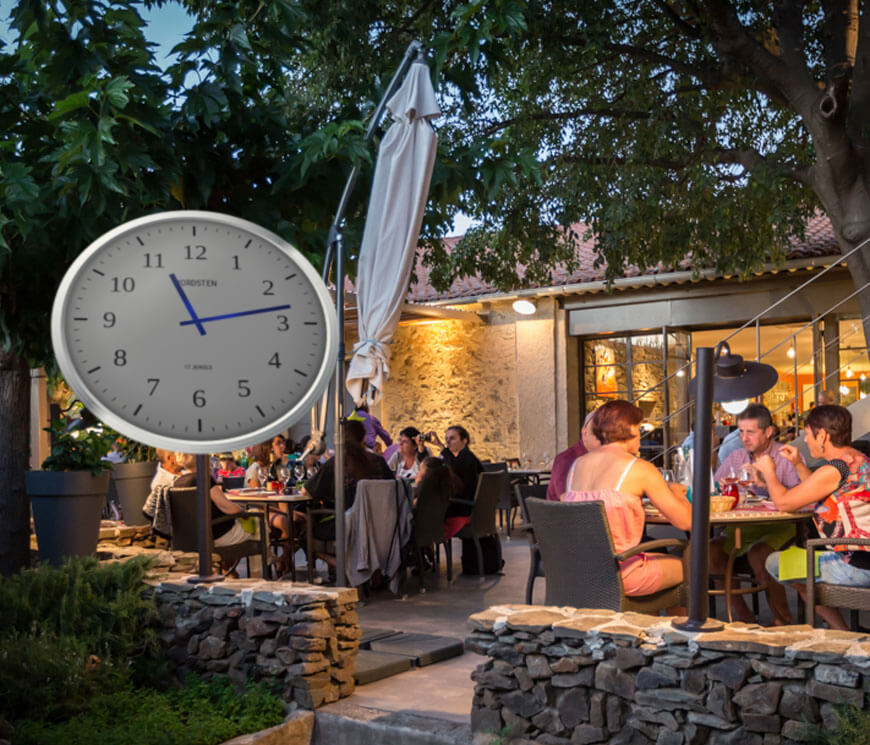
11 h 13 min
